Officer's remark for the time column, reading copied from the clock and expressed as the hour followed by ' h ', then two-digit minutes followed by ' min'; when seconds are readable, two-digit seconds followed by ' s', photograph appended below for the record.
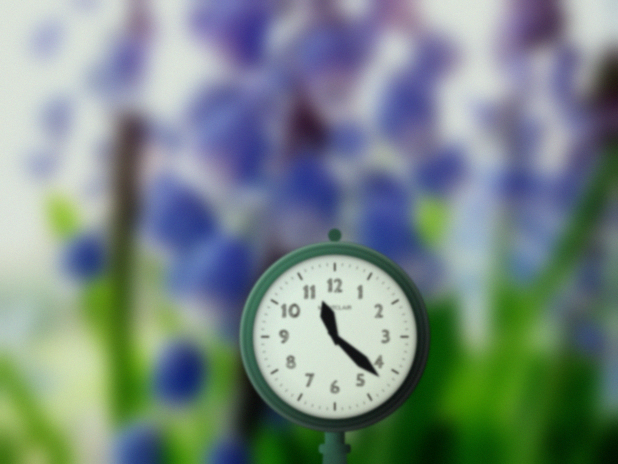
11 h 22 min
